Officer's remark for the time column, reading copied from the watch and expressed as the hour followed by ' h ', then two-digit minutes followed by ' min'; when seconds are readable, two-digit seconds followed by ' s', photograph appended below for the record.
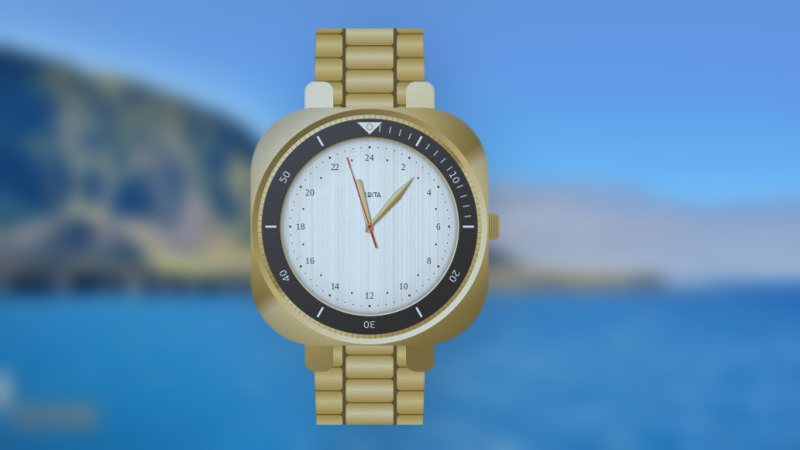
23 h 06 min 57 s
